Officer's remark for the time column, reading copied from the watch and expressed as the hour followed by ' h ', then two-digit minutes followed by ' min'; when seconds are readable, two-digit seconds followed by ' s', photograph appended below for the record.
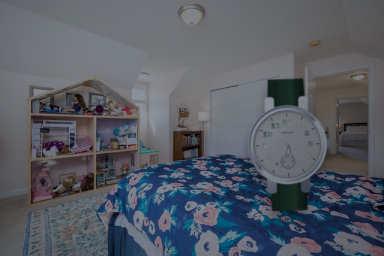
5 h 33 min
